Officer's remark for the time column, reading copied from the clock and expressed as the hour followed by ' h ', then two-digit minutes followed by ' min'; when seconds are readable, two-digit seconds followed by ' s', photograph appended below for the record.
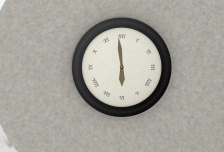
5 h 59 min
